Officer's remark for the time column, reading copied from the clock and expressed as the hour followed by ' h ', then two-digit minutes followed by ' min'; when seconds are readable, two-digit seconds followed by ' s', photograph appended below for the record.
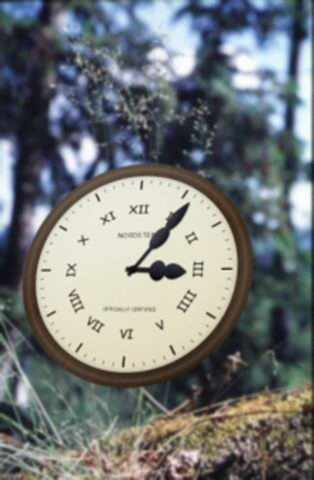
3 h 06 min
